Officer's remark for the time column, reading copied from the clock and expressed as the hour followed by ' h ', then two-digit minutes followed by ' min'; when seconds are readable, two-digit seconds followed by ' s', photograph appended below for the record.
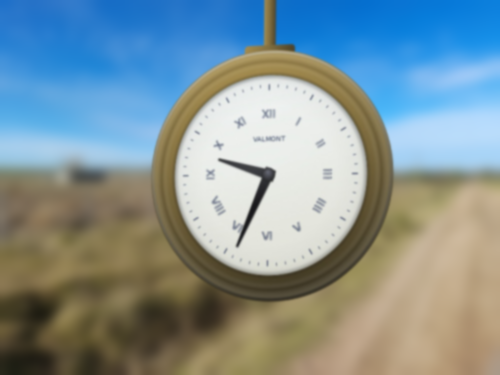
9 h 34 min
